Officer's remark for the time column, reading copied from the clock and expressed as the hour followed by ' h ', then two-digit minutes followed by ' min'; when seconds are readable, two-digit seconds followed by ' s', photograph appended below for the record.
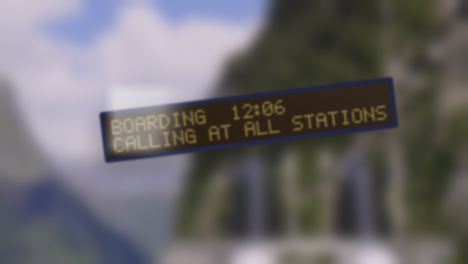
12 h 06 min
